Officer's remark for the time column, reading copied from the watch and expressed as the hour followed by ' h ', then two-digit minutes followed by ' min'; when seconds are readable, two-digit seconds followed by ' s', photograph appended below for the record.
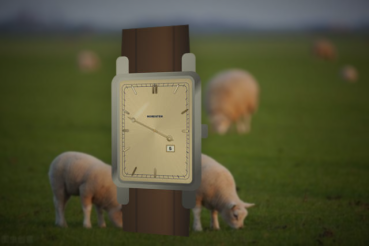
3 h 49 min
